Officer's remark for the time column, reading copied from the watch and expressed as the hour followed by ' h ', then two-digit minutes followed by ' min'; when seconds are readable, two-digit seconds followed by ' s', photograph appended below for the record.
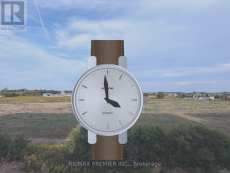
3 h 59 min
